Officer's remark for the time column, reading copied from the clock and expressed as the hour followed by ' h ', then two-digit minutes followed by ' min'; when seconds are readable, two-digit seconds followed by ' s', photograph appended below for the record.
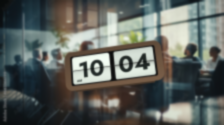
10 h 04 min
